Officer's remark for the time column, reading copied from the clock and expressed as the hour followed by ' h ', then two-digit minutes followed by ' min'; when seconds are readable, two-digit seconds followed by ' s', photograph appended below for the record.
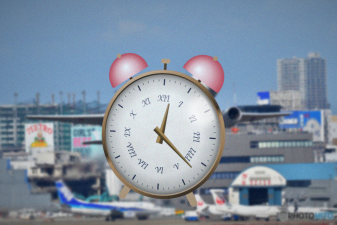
12 h 22 min
